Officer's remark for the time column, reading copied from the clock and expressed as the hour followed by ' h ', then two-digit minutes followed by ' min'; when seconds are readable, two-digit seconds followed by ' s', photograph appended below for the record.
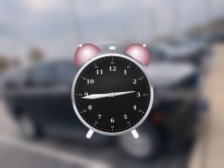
2 h 44 min
